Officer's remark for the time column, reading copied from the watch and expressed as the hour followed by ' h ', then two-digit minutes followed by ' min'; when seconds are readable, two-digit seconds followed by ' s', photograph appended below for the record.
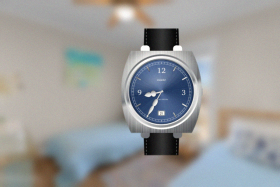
8 h 35 min
